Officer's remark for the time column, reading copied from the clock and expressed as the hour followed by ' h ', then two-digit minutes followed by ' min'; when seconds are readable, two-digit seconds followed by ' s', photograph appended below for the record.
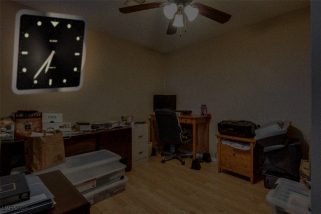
6 h 36 min
